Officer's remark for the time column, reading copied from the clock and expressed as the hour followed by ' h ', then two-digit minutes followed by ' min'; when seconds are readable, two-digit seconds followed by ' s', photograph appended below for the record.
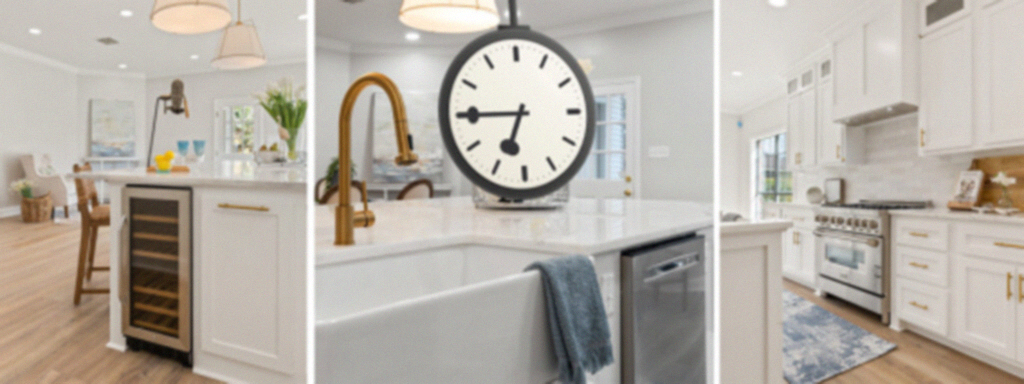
6 h 45 min
